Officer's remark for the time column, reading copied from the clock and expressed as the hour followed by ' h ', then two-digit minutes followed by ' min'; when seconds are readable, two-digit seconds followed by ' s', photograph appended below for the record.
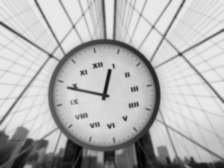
12 h 49 min
